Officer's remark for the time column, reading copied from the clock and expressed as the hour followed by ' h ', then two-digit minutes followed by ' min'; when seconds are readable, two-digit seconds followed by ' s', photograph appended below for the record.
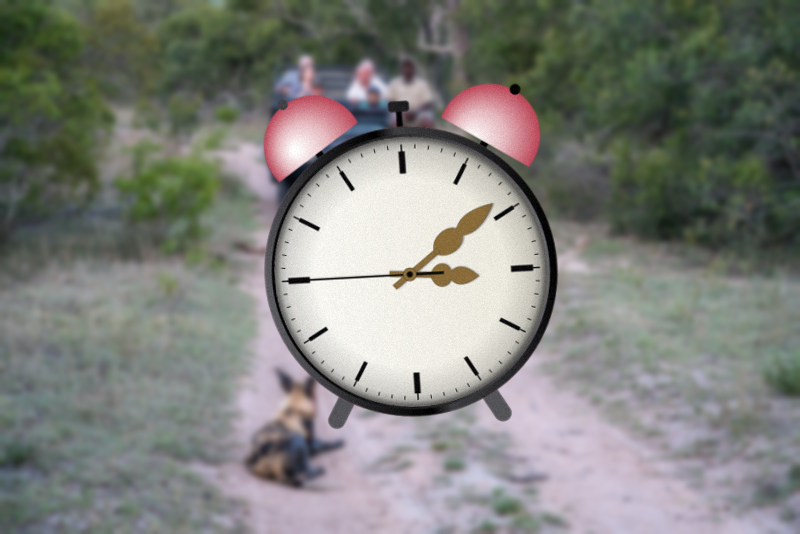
3 h 08 min 45 s
